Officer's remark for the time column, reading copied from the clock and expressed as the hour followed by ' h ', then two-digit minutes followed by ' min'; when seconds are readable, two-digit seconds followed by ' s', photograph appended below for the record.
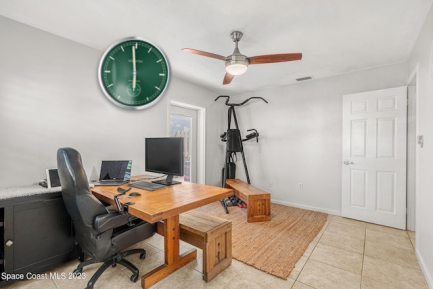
5 h 59 min
